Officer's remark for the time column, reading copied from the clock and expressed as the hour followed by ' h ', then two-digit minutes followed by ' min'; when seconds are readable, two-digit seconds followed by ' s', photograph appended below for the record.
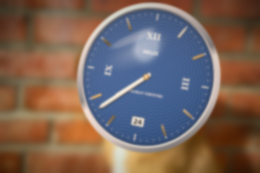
7 h 38 min
